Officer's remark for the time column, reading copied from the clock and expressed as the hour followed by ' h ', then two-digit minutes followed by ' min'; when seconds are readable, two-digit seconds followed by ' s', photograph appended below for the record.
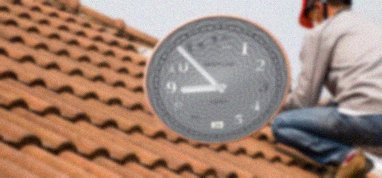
8 h 53 min
